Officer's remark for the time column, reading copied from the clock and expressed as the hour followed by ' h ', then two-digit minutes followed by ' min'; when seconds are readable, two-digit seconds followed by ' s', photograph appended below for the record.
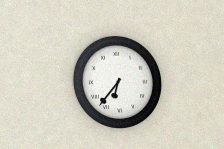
6 h 37 min
